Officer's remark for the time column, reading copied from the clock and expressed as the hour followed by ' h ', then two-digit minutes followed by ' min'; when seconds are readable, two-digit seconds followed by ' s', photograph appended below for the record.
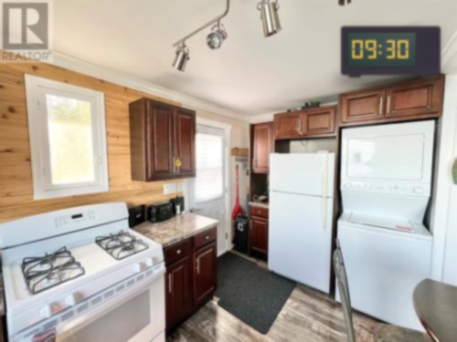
9 h 30 min
